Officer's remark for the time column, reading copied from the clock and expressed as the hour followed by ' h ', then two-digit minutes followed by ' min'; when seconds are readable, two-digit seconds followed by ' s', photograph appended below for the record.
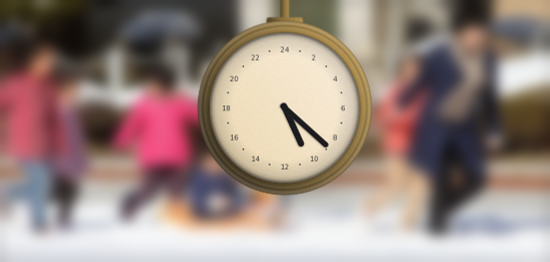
10 h 22 min
